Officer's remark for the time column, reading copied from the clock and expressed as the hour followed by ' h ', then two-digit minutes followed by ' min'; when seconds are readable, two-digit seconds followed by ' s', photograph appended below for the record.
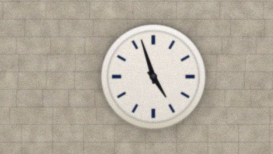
4 h 57 min
